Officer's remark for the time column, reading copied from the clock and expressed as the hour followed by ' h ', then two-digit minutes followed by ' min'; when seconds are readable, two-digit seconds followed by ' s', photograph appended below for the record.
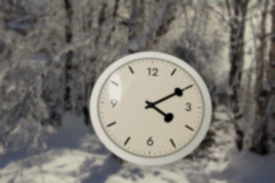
4 h 10 min
